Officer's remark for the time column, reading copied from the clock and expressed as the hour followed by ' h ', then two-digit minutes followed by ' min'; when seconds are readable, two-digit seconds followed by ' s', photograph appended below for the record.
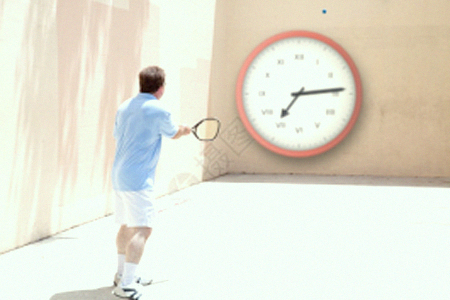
7 h 14 min
